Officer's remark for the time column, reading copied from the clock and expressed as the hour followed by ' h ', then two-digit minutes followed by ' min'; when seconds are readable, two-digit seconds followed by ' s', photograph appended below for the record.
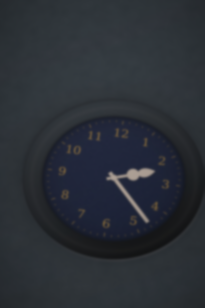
2 h 23 min
